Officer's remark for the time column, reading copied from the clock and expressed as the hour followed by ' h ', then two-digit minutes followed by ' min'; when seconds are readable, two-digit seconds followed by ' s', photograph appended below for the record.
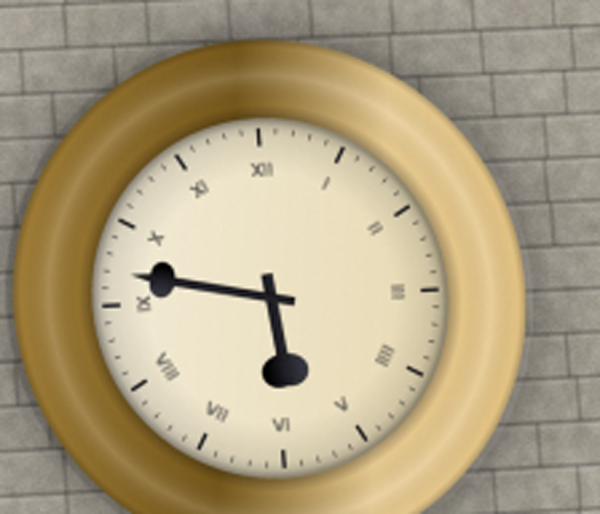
5 h 47 min
